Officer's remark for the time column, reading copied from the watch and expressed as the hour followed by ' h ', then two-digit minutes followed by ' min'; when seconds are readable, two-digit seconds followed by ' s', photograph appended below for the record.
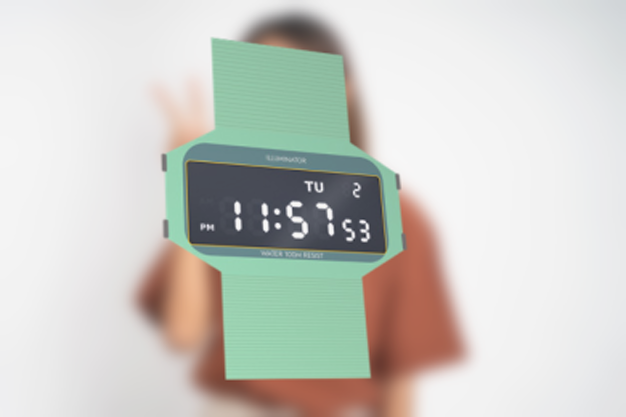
11 h 57 min 53 s
